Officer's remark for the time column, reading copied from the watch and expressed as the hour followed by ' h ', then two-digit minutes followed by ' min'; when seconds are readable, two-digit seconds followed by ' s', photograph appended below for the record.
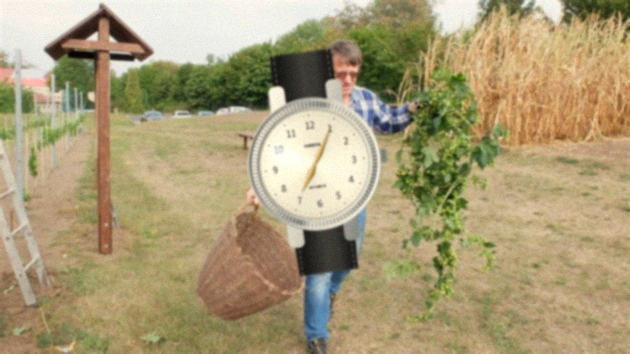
7 h 05 min
